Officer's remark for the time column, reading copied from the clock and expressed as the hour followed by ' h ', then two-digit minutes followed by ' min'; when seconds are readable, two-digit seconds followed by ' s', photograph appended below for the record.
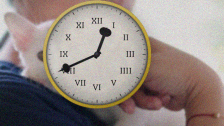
12 h 41 min
